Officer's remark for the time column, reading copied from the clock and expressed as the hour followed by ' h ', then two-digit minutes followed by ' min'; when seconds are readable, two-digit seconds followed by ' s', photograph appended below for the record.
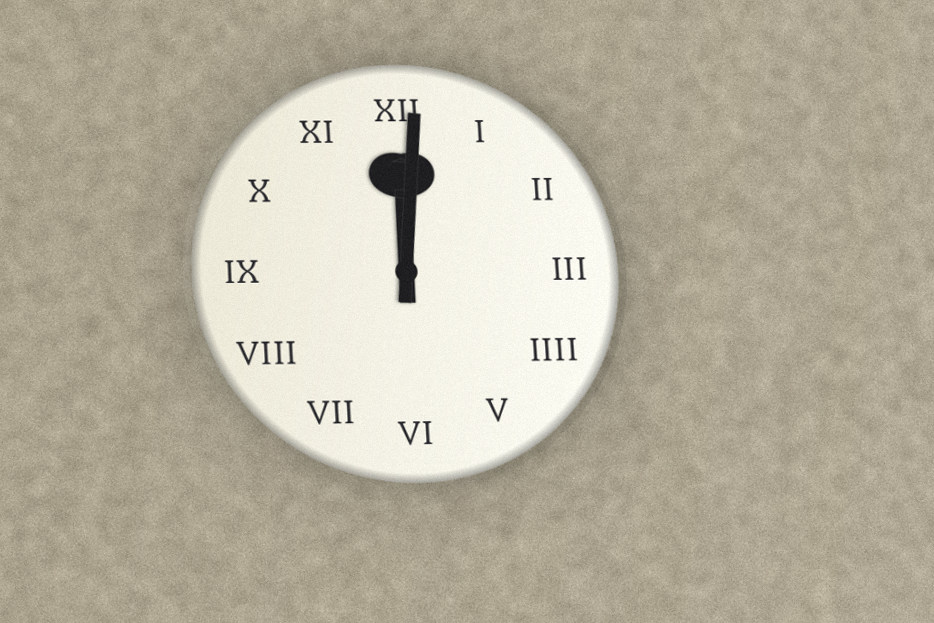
12 h 01 min
